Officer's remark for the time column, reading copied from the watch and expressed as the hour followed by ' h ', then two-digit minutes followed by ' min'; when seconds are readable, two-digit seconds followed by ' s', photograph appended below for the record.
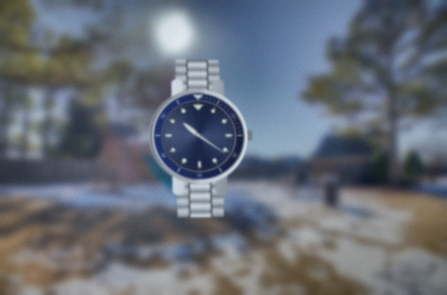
10 h 21 min
